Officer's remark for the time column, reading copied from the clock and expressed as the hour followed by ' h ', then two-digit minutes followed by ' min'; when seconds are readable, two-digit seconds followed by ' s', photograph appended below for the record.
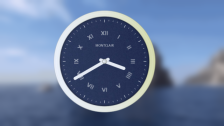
3 h 40 min
